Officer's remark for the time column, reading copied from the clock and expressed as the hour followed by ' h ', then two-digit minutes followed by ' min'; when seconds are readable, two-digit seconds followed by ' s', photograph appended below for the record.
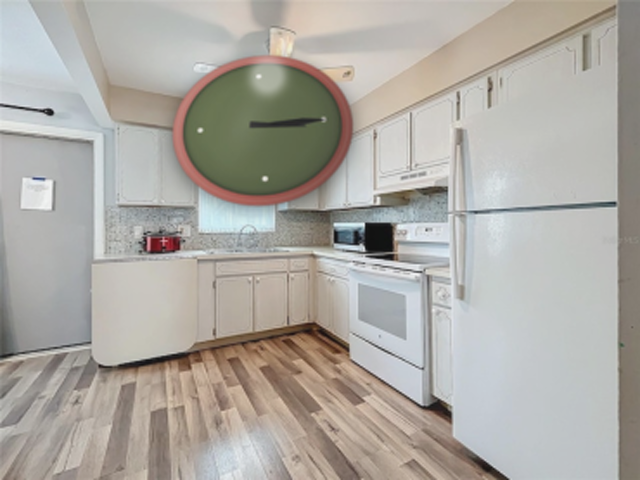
3 h 15 min
